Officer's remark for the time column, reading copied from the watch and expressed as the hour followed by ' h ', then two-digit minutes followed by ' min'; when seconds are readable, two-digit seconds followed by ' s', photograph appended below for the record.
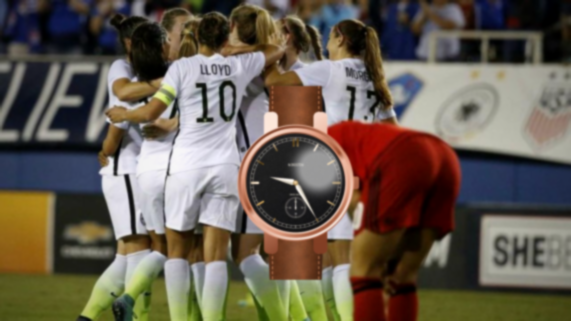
9 h 25 min
